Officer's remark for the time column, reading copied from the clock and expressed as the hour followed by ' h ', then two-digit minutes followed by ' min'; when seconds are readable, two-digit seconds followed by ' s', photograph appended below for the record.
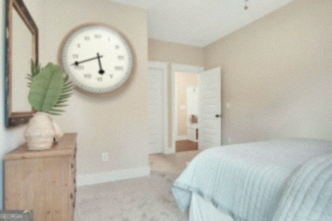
5 h 42 min
